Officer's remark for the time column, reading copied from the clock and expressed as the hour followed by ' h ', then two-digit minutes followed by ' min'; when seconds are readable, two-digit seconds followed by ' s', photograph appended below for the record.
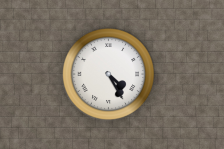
4 h 25 min
